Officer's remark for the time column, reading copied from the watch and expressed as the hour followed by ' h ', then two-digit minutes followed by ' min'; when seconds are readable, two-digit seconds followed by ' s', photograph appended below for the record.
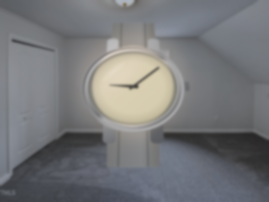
9 h 08 min
